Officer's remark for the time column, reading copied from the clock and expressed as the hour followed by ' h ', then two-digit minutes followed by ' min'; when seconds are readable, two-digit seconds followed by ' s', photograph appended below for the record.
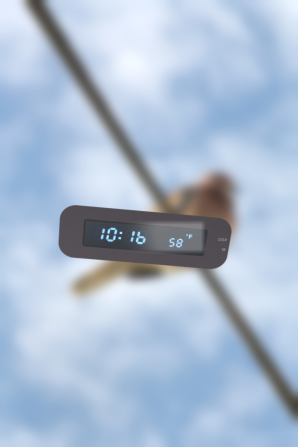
10 h 16 min
